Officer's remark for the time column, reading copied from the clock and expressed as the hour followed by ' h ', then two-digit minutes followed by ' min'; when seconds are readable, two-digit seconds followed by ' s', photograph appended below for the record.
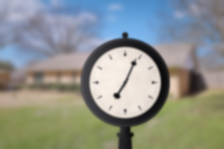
7 h 04 min
